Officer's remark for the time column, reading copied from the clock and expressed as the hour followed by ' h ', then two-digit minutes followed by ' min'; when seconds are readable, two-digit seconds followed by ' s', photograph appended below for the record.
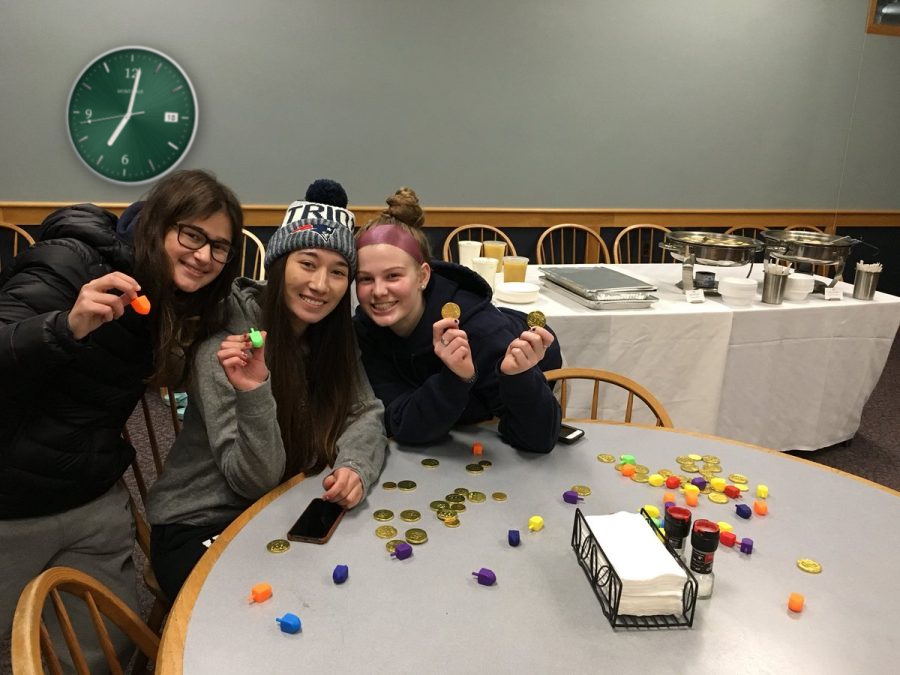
7 h 01 min 43 s
